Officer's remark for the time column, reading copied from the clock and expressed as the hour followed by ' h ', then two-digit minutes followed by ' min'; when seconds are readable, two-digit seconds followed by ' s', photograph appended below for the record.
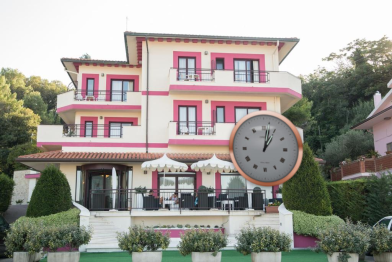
1 h 02 min
